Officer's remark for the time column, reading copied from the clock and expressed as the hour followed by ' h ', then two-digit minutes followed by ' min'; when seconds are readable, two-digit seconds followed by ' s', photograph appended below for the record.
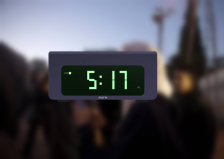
5 h 17 min
